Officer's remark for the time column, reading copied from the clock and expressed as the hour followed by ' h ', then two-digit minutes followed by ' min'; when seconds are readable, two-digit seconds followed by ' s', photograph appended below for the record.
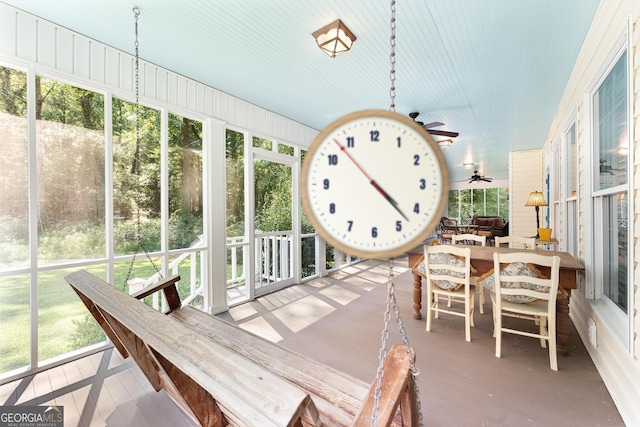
4 h 22 min 53 s
